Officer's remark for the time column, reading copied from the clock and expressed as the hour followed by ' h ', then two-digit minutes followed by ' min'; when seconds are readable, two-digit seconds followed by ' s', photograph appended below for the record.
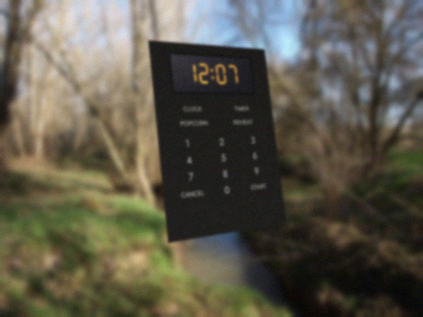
12 h 07 min
